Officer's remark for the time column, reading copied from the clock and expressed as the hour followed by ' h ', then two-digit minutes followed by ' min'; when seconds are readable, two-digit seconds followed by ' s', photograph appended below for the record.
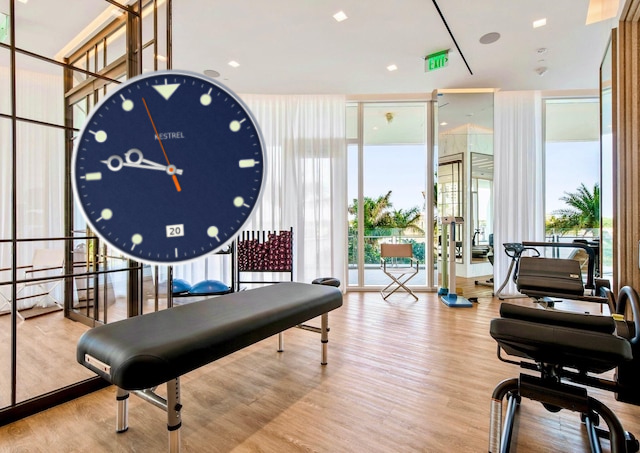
9 h 46 min 57 s
